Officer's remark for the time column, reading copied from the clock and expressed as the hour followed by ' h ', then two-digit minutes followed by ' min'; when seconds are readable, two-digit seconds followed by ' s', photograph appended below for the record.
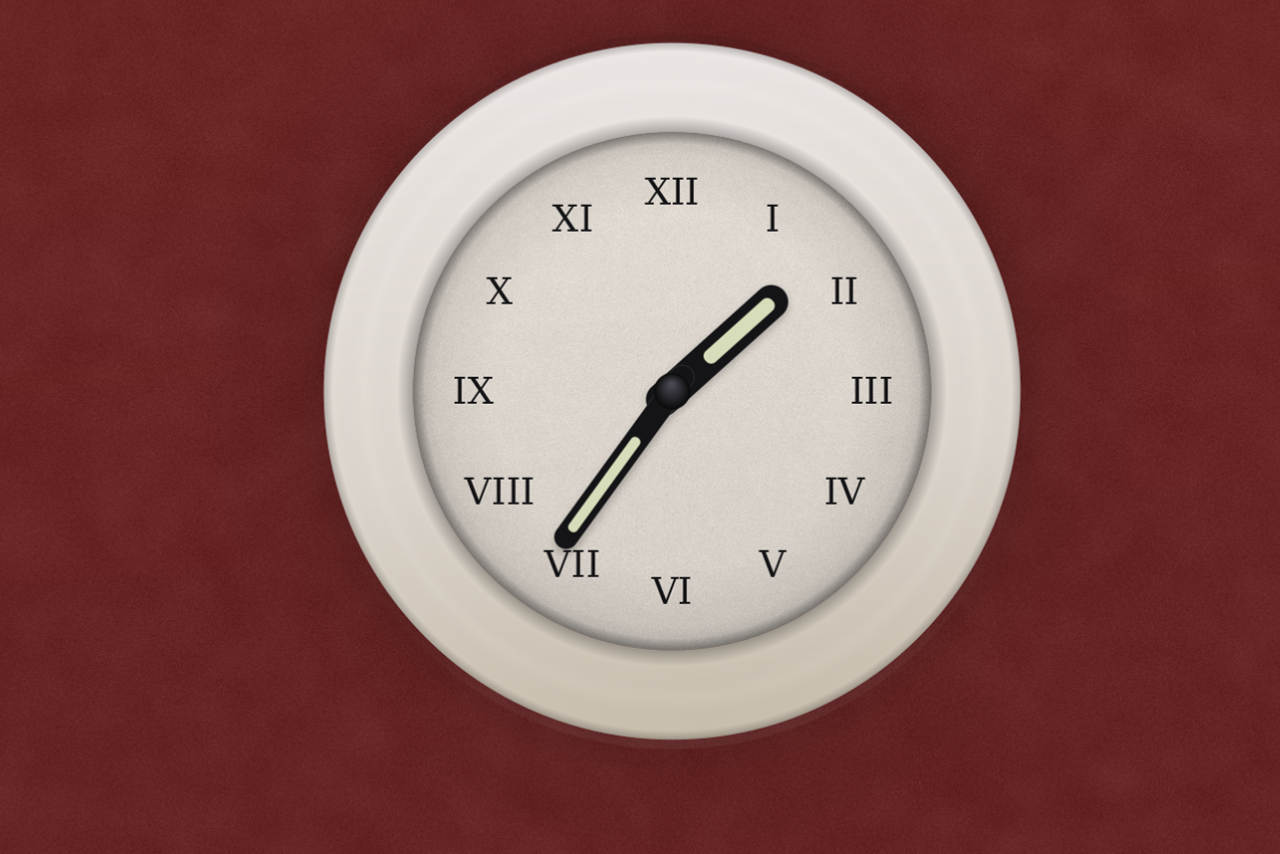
1 h 36 min
